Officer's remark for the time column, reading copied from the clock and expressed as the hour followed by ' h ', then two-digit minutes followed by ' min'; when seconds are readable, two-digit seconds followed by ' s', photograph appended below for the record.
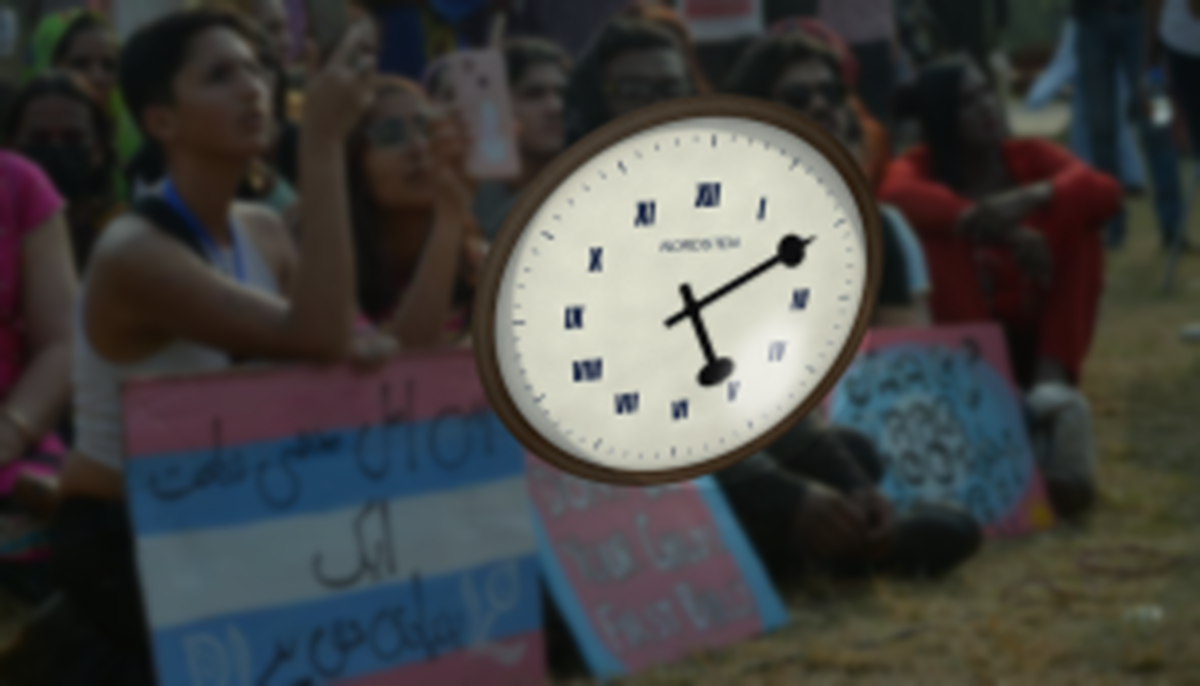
5 h 10 min
